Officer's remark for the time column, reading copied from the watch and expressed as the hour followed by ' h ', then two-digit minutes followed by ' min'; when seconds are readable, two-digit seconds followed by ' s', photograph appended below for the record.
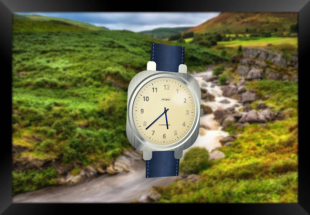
5 h 38 min
